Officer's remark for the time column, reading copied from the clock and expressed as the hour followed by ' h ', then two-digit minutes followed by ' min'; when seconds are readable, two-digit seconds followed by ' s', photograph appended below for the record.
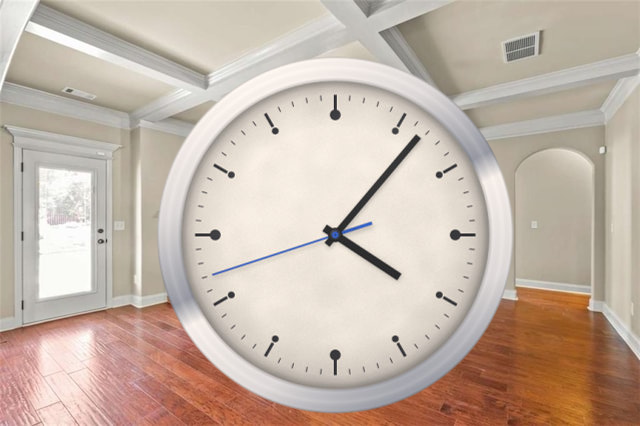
4 h 06 min 42 s
